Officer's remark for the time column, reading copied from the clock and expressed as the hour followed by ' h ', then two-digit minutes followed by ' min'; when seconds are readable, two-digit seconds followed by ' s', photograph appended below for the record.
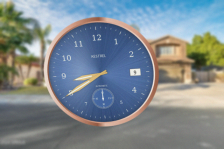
8 h 40 min
